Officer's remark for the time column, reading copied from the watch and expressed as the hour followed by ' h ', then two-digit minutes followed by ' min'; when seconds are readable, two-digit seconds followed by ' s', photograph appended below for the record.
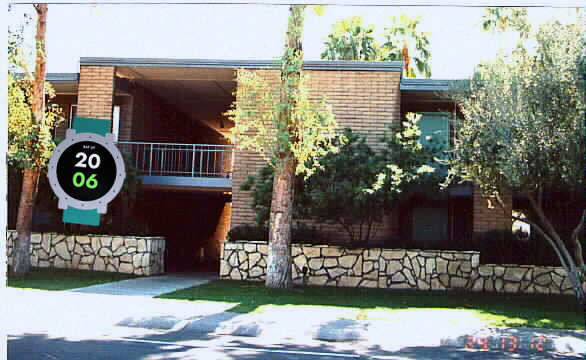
20 h 06 min
